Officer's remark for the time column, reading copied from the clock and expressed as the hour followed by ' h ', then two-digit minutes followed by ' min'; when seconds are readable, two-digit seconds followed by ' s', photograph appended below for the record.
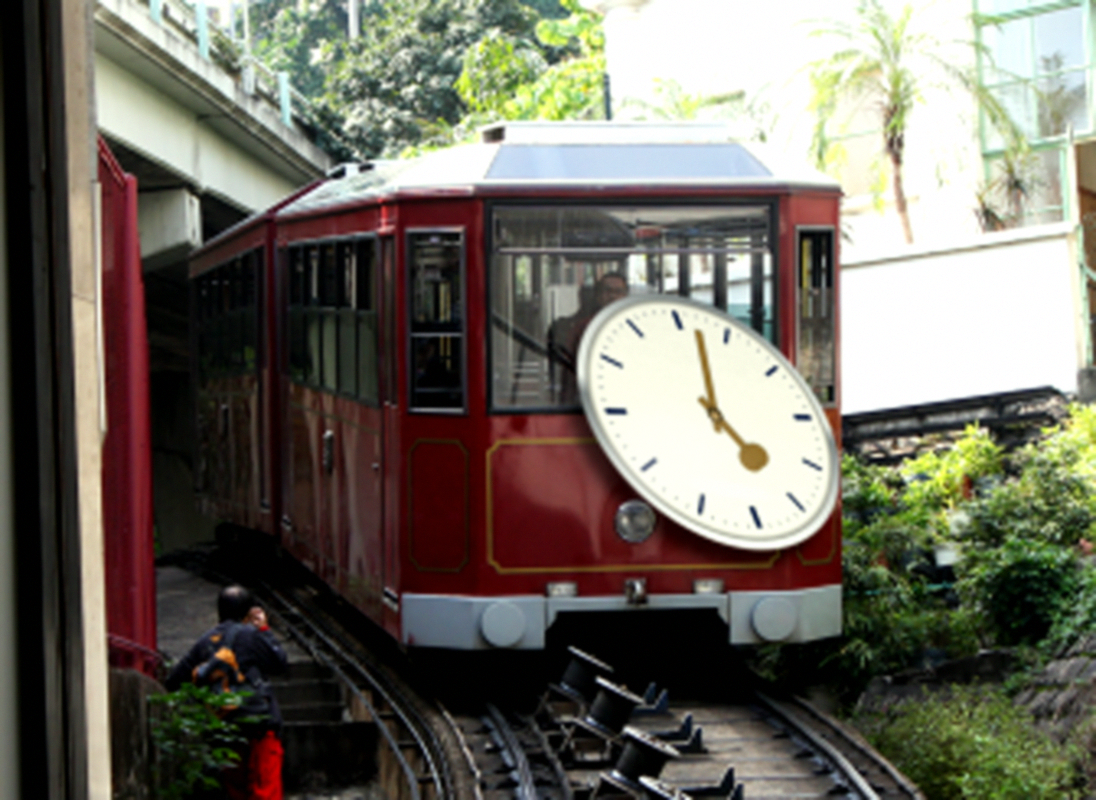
5 h 02 min
